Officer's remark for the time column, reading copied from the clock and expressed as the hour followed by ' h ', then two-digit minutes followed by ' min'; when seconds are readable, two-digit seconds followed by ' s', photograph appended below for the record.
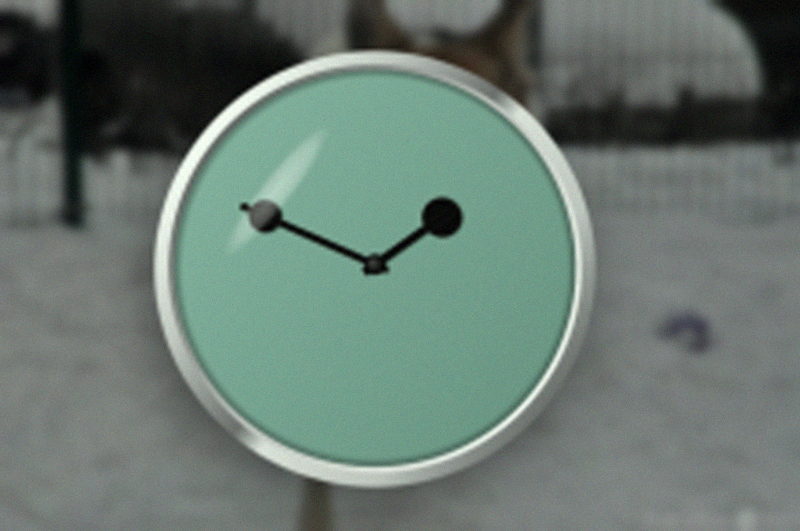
1 h 49 min
